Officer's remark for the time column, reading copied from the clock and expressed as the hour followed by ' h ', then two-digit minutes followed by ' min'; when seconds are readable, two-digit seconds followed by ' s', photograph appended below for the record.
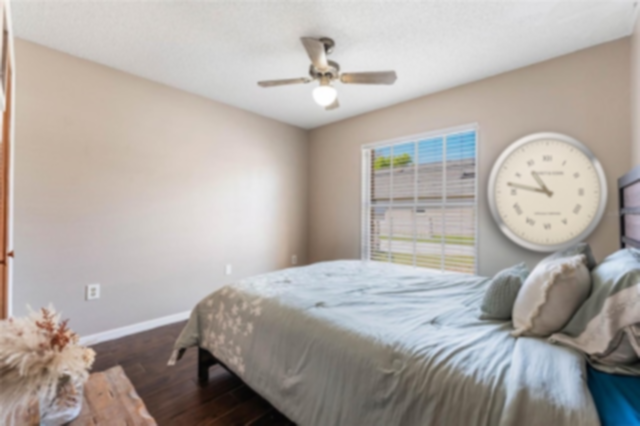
10 h 47 min
